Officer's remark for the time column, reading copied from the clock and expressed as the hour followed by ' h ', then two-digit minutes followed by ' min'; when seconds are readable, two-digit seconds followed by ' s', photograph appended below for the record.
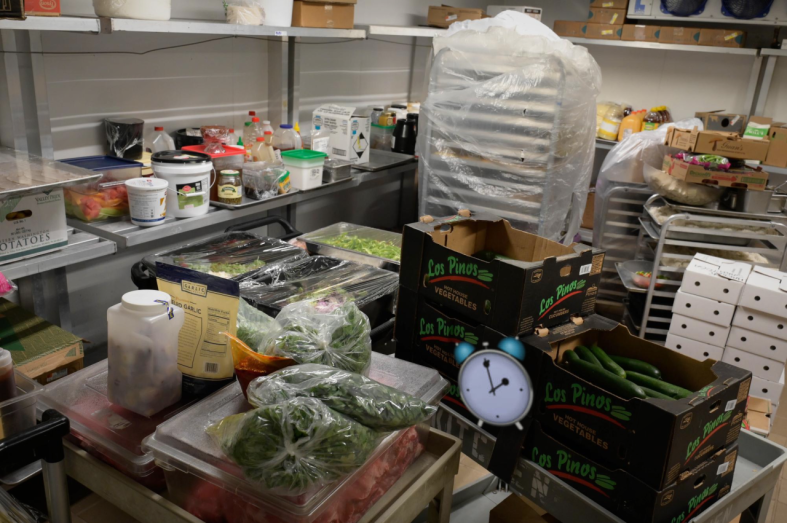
1 h 59 min
